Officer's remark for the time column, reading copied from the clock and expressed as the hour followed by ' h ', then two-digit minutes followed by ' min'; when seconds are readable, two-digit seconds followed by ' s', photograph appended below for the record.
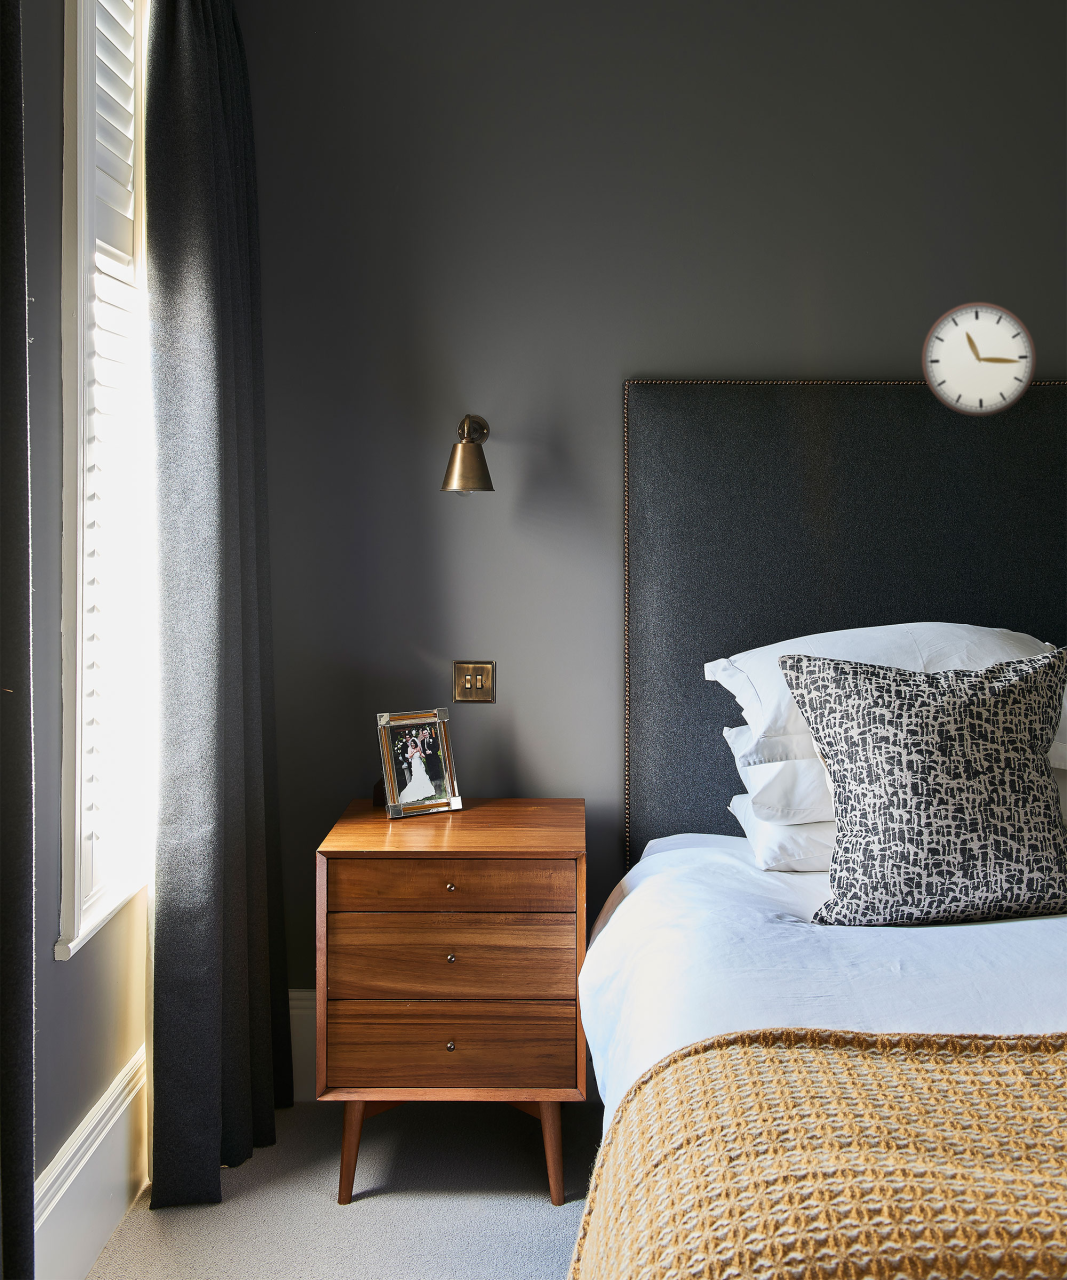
11 h 16 min
